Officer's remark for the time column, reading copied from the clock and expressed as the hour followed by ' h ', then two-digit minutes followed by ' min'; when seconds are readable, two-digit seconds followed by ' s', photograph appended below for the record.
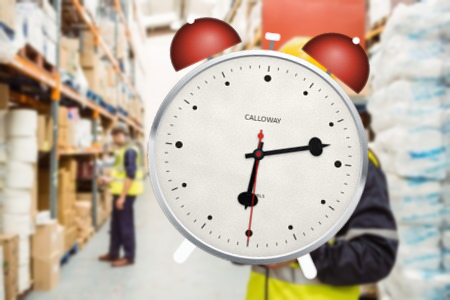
6 h 12 min 30 s
